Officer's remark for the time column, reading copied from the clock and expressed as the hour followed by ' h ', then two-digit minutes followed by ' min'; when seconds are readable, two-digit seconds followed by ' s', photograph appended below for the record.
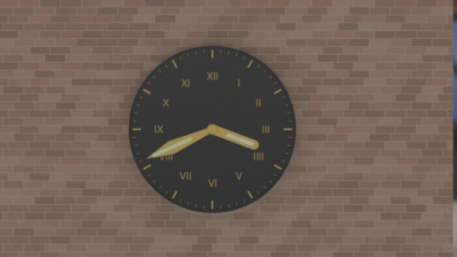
3 h 41 min
